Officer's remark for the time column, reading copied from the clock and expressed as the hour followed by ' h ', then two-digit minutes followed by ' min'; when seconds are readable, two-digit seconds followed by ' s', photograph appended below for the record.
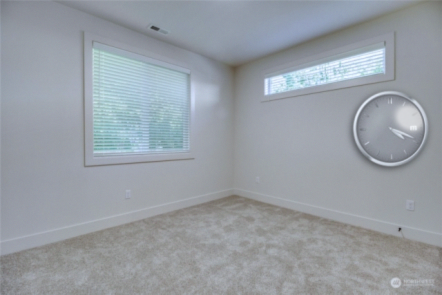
4 h 19 min
